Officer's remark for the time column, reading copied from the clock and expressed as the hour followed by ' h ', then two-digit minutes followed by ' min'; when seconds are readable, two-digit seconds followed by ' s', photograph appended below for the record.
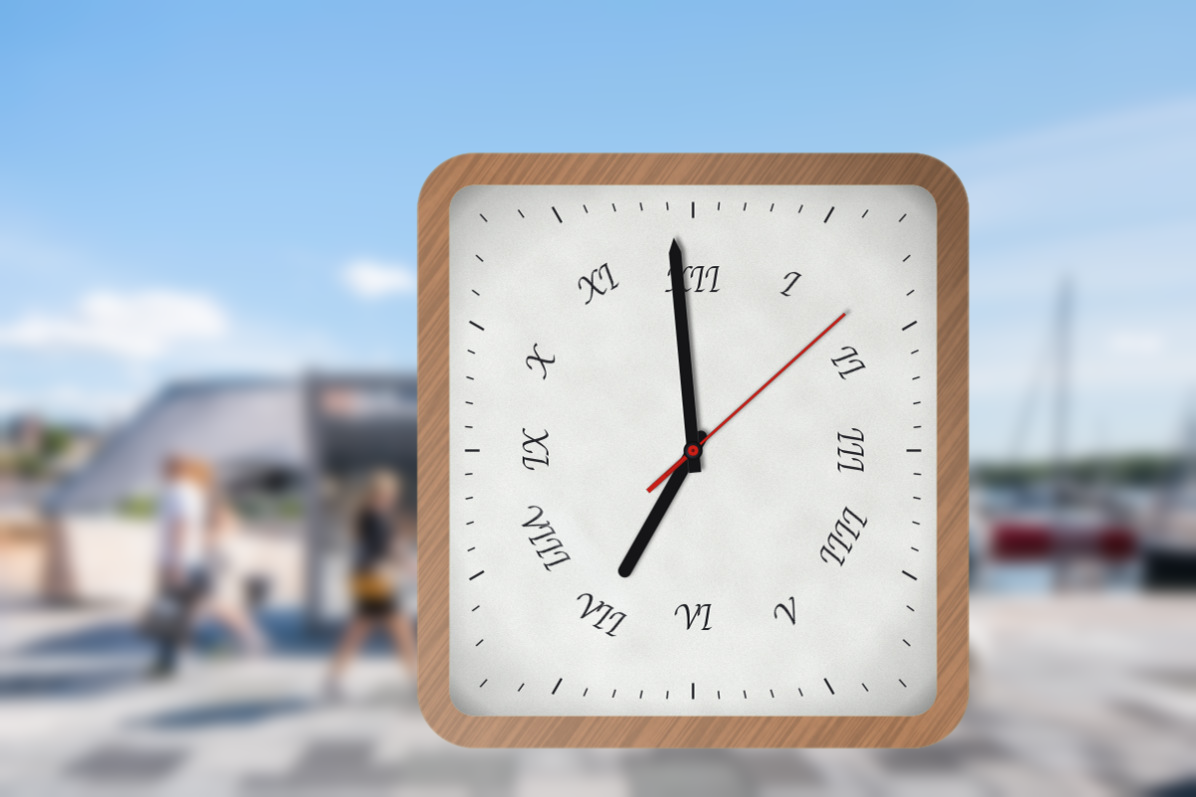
6 h 59 min 08 s
